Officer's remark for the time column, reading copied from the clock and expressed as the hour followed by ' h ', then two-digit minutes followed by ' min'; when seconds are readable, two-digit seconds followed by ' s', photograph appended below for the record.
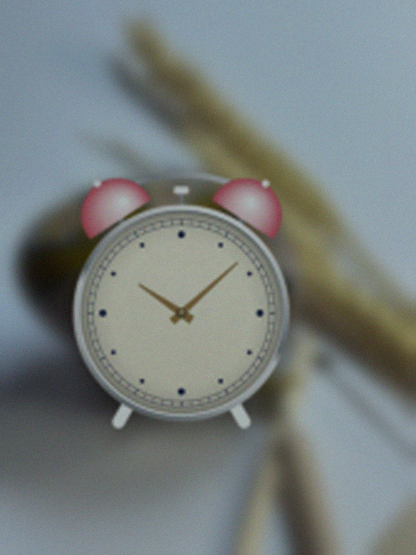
10 h 08 min
